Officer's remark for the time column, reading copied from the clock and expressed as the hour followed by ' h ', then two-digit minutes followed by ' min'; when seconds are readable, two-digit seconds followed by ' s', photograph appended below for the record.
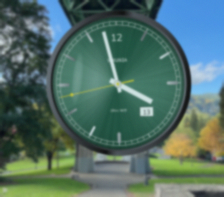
3 h 57 min 43 s
